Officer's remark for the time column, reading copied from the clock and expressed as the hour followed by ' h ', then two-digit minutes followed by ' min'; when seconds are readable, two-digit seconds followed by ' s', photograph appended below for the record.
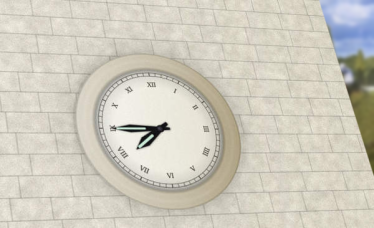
7 h 45 min
